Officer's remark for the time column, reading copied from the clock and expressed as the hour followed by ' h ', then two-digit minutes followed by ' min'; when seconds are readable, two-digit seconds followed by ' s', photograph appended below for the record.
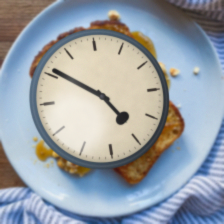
4 h 51 min
